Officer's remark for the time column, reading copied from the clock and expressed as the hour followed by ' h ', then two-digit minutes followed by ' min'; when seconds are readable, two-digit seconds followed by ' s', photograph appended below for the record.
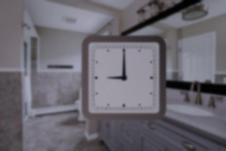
9 h 00 min
